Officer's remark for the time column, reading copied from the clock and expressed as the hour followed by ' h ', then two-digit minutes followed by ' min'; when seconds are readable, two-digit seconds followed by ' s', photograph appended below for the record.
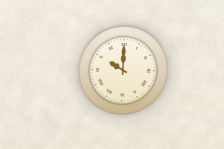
10 h 00 min
